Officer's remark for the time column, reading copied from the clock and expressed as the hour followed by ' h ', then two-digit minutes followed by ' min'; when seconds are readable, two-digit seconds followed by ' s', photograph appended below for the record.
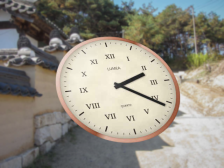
2 h 21 min
